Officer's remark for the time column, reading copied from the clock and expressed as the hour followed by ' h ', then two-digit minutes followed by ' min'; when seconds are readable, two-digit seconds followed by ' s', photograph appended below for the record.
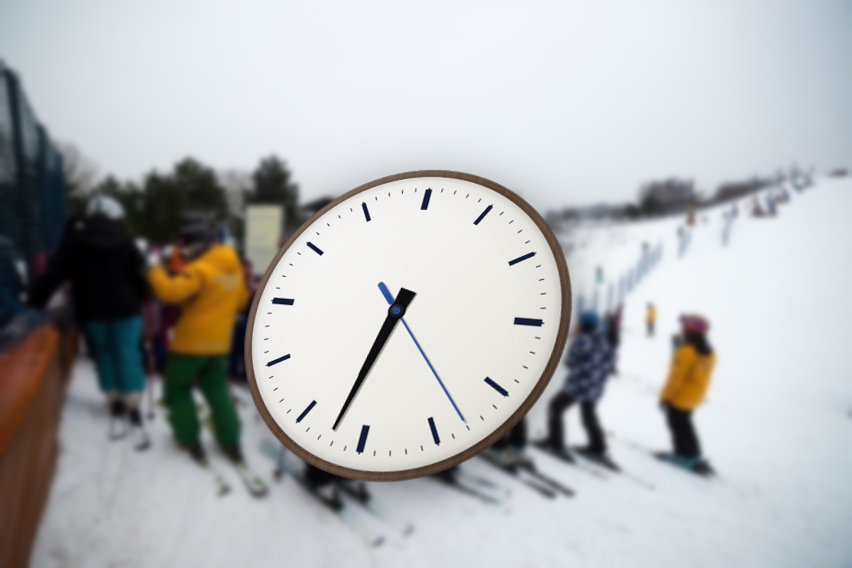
6 h 32 min 23 s
